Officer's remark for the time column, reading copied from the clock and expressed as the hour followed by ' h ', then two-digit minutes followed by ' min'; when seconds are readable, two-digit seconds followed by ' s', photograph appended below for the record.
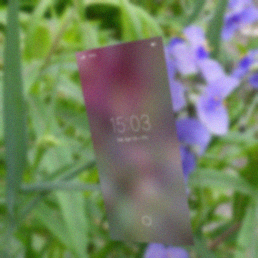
15 h 03 min
